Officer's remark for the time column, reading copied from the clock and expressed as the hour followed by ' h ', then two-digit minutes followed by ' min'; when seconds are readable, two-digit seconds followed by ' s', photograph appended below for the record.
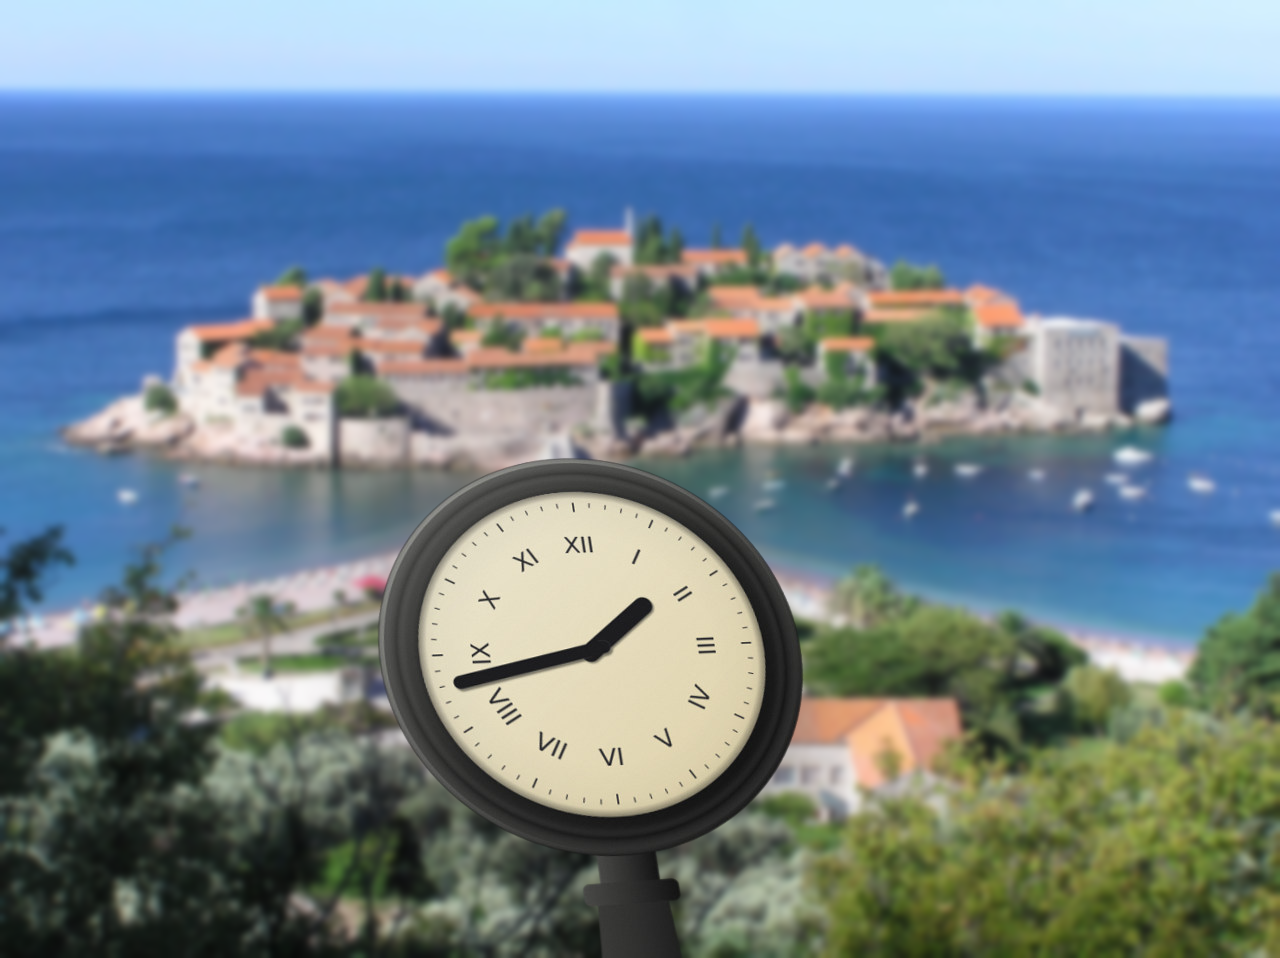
1 h 43 min
